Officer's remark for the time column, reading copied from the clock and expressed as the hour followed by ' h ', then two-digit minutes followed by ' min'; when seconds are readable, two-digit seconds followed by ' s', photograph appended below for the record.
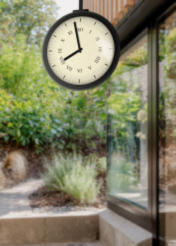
7 h 58 min
